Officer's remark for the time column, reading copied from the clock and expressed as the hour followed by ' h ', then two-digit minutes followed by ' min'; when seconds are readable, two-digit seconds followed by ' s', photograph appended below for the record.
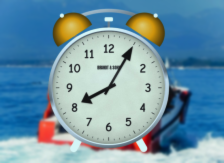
8 h 05 min
